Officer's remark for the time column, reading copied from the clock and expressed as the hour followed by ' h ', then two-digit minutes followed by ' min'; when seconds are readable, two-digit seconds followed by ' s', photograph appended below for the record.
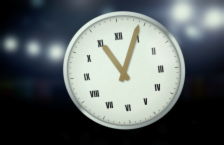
11 h 04 min
